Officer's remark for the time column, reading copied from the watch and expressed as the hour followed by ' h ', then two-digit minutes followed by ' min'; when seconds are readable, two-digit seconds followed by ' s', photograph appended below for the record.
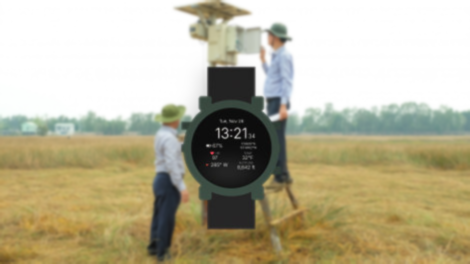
13 h 21 min
